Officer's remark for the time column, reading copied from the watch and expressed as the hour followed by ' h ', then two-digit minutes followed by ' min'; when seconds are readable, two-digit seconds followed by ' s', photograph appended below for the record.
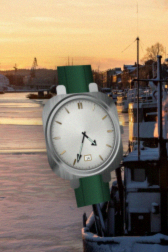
4 h 34 min
